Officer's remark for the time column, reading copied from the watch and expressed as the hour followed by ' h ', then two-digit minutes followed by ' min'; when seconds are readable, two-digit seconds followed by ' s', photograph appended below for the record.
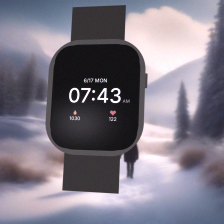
7 h 43 min
